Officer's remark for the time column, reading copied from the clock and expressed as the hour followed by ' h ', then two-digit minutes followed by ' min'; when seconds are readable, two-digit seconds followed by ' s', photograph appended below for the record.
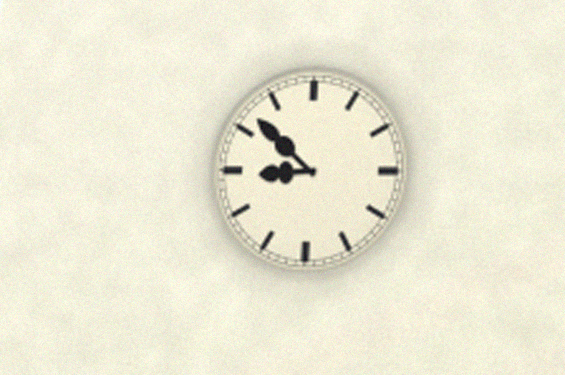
8 h 52 min
